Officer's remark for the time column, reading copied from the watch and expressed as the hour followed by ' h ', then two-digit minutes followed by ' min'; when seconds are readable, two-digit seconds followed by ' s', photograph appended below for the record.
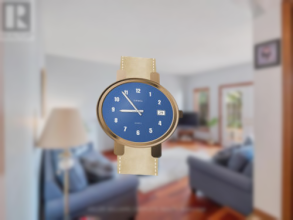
8 h 54 min
